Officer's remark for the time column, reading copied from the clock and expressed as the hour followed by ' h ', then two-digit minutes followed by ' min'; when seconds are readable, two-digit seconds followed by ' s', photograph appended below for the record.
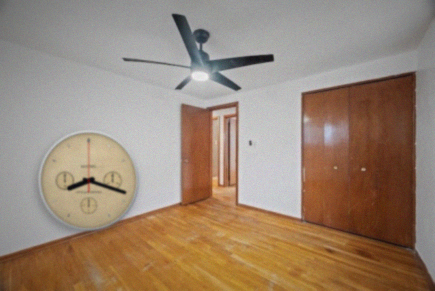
8 h 18 min
